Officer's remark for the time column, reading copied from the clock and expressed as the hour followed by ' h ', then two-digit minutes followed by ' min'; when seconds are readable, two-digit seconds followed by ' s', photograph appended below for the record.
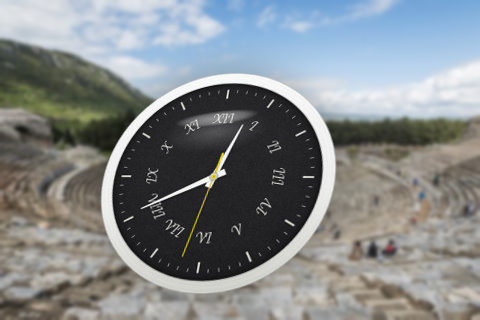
12 h 40 min 32 s
